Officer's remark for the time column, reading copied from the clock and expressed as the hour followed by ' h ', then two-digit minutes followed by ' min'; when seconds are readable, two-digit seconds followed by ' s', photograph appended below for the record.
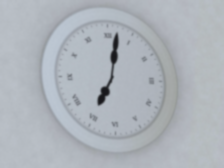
7 h 02 min
